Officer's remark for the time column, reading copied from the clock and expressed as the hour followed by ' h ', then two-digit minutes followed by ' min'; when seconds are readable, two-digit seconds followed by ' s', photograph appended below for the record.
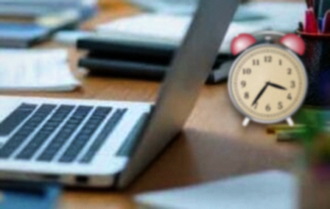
3 h 36 min
